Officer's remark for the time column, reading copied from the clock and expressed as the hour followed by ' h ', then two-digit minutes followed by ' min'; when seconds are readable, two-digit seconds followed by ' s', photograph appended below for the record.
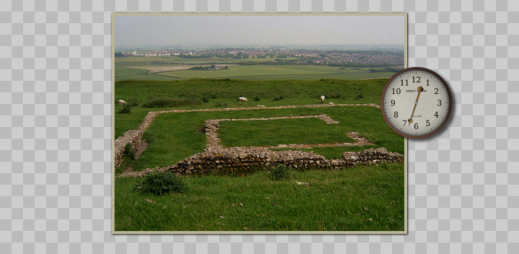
12 h 33 min
